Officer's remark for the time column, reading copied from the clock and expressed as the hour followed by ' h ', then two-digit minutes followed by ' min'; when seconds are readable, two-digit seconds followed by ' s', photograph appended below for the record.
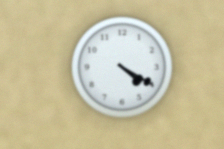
4 h 20 min
